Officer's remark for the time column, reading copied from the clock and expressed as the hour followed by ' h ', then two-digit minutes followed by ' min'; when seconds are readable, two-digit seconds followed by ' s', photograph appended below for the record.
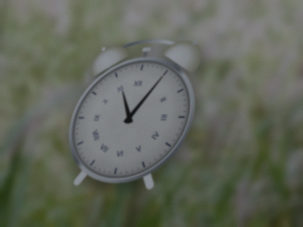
11 h 05 min
